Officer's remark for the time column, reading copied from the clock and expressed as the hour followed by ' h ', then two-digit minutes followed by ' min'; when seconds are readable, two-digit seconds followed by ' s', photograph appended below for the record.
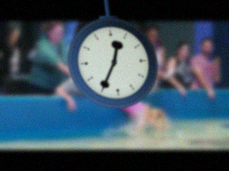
12 h 35 min
